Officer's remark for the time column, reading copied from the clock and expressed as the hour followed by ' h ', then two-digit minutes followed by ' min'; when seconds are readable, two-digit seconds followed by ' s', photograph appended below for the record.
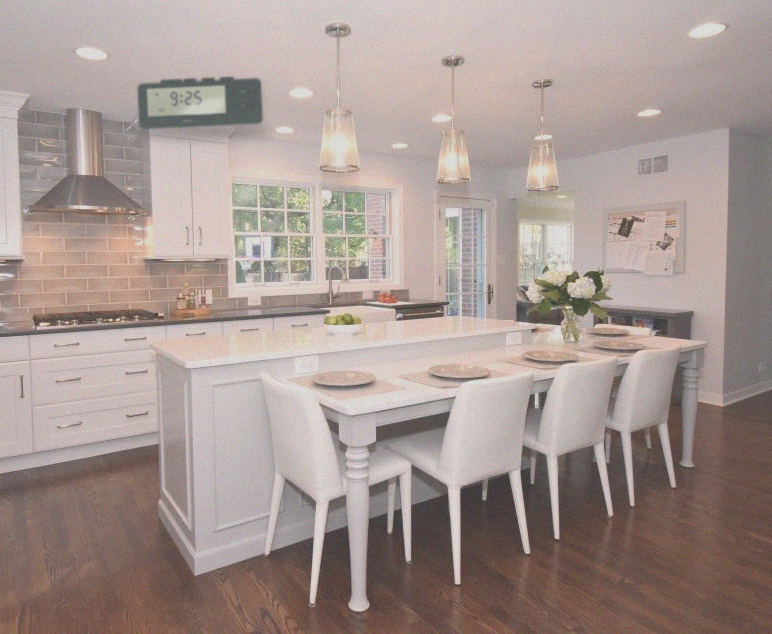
9 h 25 min
